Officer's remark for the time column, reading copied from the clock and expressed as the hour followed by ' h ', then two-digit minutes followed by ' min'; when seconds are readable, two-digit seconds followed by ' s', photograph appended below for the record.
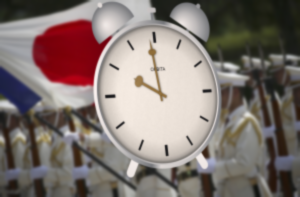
9 h 59 min
